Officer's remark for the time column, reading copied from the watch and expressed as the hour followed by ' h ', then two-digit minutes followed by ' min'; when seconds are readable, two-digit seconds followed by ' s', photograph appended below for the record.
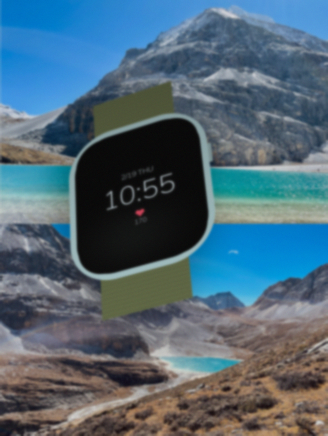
10 h 55 min
